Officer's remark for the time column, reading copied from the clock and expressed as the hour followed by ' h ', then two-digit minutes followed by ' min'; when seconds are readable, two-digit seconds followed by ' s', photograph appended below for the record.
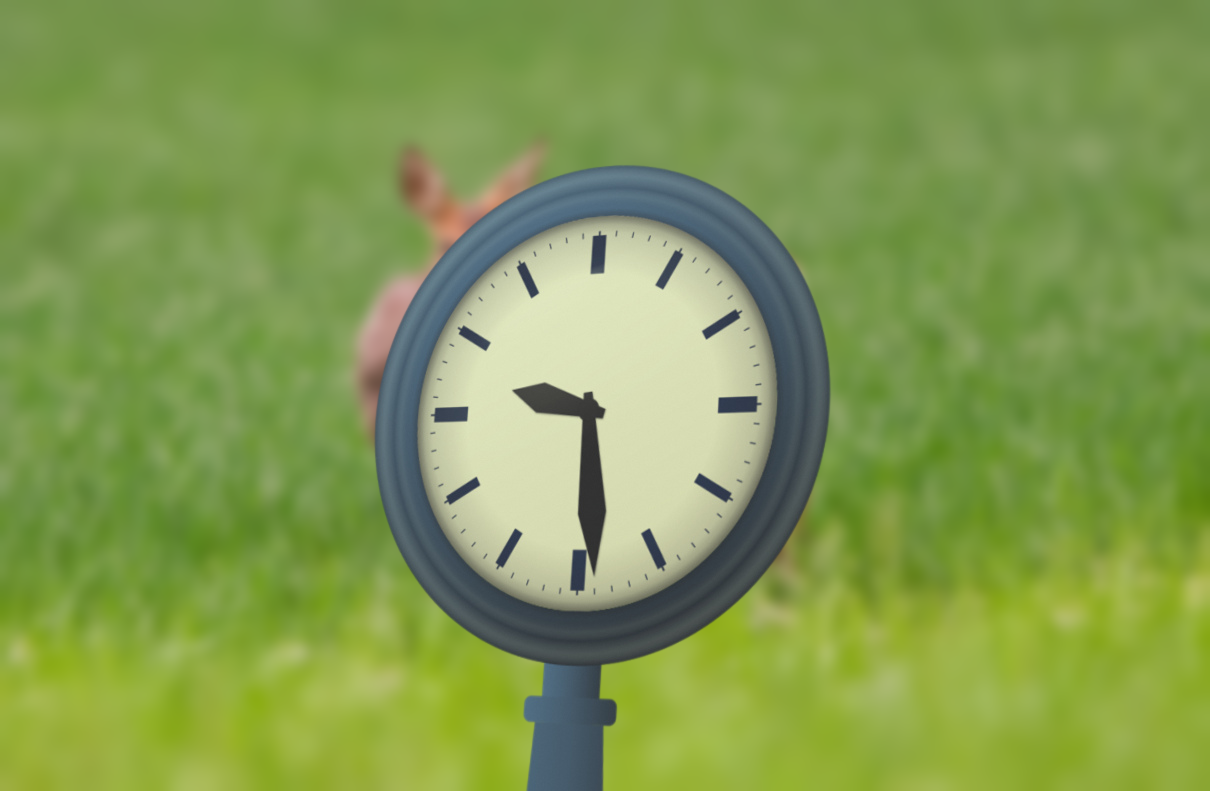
9 h 29 min
